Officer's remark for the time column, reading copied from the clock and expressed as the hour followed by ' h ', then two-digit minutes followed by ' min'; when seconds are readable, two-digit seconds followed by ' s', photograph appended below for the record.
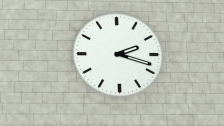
2 h 18 min
